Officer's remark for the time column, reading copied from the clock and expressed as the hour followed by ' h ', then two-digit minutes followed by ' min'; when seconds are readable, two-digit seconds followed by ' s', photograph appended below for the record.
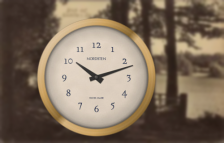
10 h 12 min
